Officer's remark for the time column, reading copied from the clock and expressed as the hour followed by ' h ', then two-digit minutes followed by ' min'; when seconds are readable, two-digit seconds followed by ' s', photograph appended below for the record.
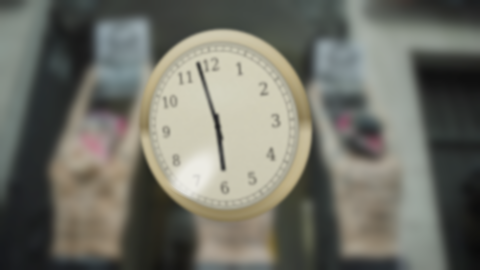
5 h 58 min
